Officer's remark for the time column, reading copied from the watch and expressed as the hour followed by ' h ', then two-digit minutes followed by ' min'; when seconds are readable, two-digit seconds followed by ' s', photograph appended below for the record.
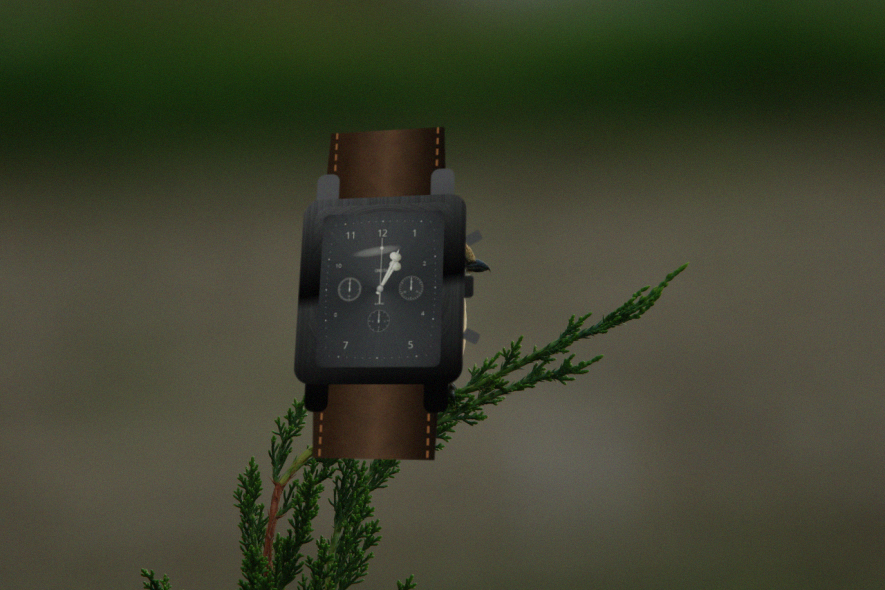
1 h 04 min
